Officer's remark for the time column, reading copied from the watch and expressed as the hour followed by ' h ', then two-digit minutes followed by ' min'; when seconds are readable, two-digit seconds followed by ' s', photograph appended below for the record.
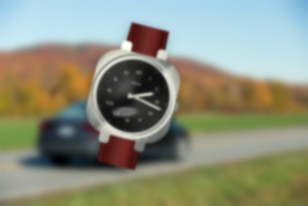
2 h 17 min
